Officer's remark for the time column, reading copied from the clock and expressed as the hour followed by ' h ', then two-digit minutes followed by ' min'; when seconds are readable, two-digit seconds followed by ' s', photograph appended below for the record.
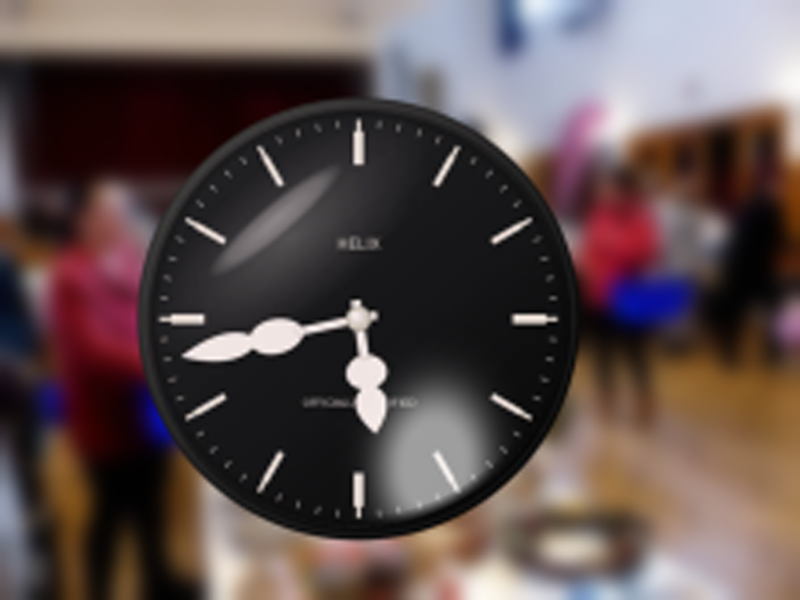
5 h 43 min
